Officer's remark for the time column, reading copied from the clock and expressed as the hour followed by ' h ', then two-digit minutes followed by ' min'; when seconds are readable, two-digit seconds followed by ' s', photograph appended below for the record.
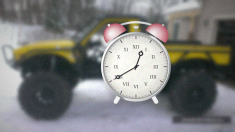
12 h 40 min
